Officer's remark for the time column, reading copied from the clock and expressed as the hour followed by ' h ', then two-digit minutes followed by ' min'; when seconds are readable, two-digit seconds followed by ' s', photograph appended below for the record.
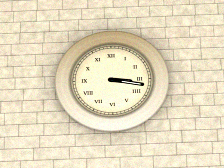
3 h 17 min
